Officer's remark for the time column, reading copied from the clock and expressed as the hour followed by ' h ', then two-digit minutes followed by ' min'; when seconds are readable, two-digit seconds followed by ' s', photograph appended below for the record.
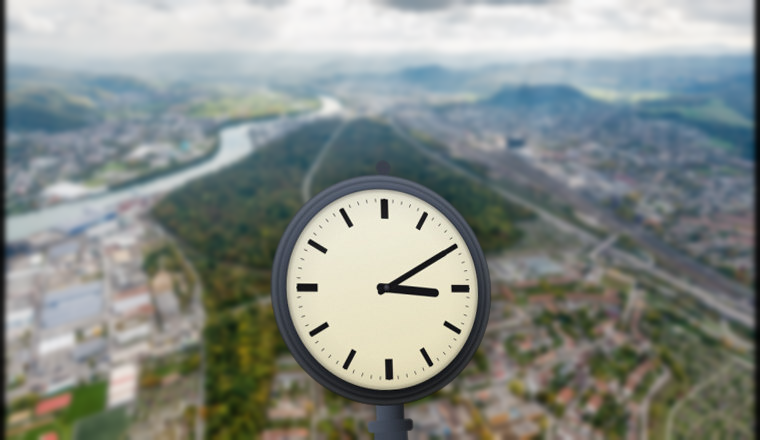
3 h 10 min
